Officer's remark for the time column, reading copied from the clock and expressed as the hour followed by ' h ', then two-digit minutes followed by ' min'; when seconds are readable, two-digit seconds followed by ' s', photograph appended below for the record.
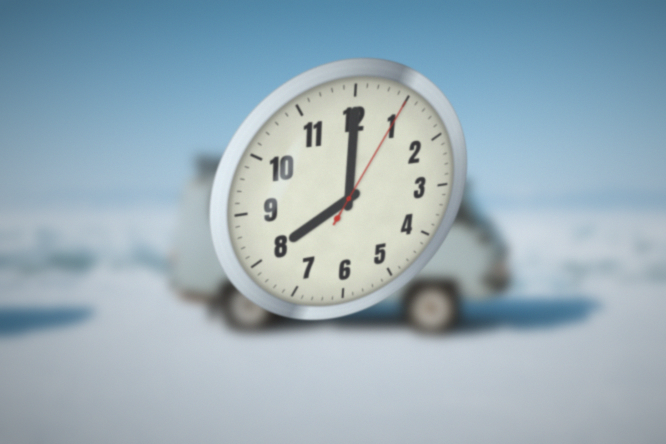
8 h 00 min 05 s
